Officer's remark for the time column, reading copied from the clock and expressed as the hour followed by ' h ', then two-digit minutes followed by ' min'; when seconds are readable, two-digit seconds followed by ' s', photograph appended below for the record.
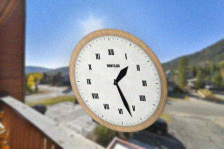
1 h 27 min
